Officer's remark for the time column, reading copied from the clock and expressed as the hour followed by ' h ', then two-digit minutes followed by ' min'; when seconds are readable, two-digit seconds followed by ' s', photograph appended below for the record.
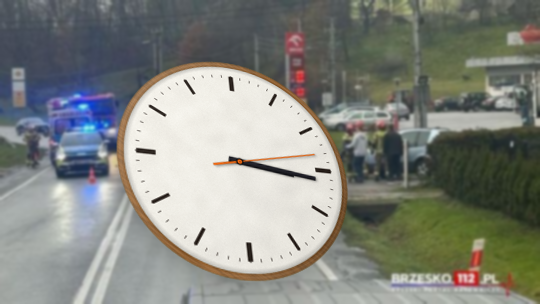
3 h 16 min 13 s
